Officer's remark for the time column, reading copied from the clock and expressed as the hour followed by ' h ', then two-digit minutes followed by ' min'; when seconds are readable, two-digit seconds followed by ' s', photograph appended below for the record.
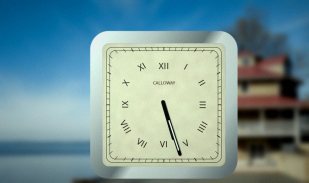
5 h 27 min
